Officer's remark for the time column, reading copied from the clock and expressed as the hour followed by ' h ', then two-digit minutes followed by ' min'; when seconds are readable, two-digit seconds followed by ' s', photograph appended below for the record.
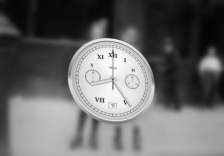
8 h 24 min
